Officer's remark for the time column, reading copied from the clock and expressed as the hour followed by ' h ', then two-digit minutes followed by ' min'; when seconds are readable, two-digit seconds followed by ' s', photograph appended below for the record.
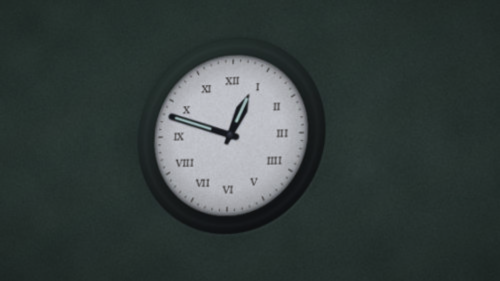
12 h 48 min
